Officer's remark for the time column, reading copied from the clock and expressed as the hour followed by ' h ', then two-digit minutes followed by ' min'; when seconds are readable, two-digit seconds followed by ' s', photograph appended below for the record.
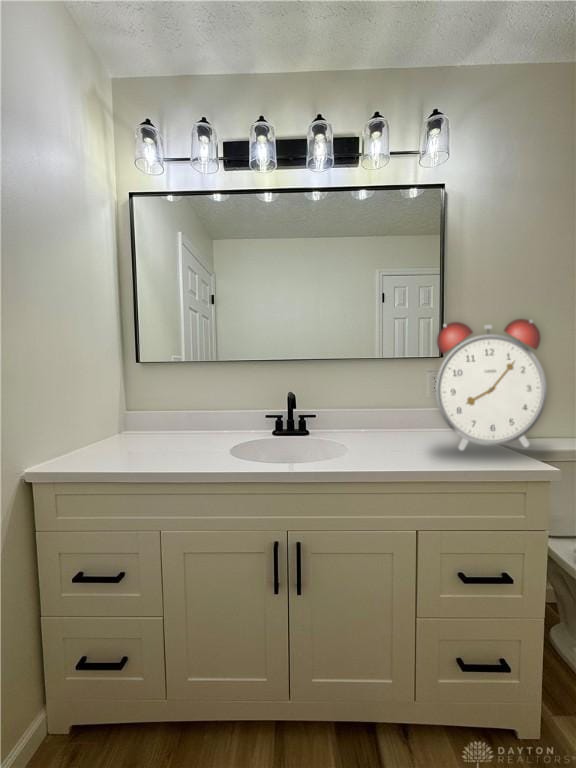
8 h 07 min
